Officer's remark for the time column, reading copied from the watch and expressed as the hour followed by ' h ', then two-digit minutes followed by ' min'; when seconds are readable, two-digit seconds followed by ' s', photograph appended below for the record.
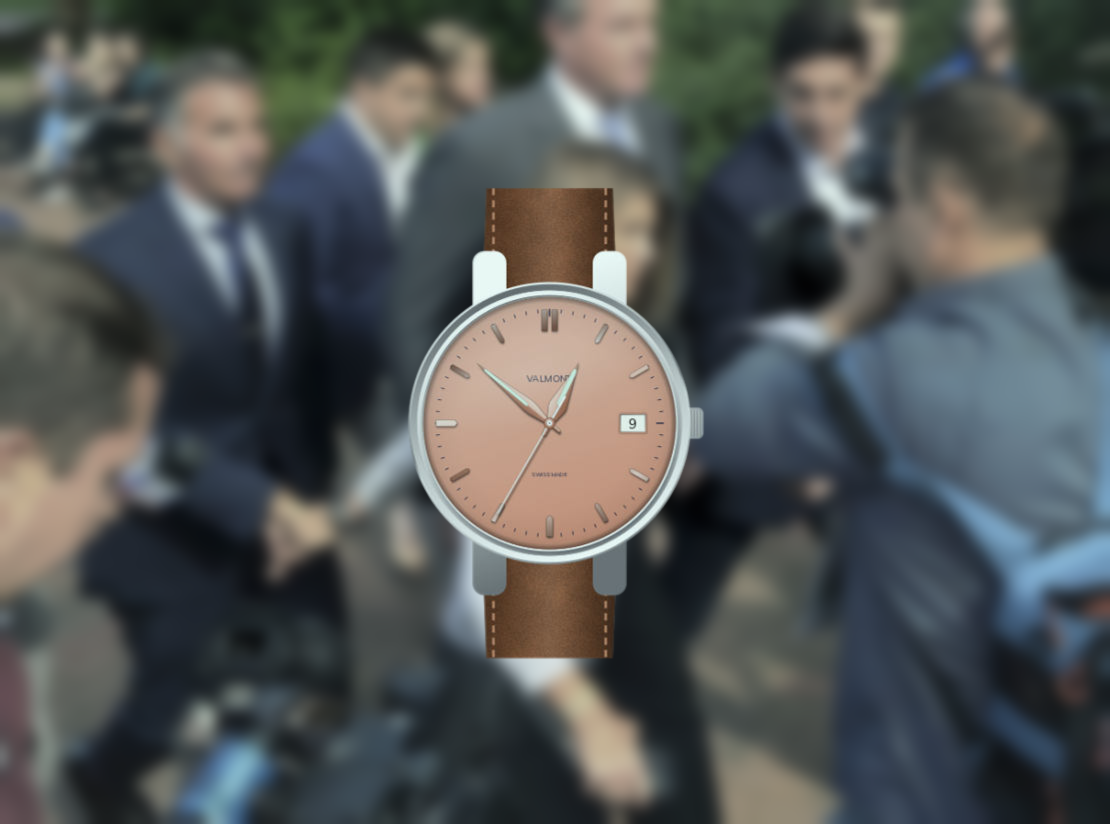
12 h 51 min 35 s
